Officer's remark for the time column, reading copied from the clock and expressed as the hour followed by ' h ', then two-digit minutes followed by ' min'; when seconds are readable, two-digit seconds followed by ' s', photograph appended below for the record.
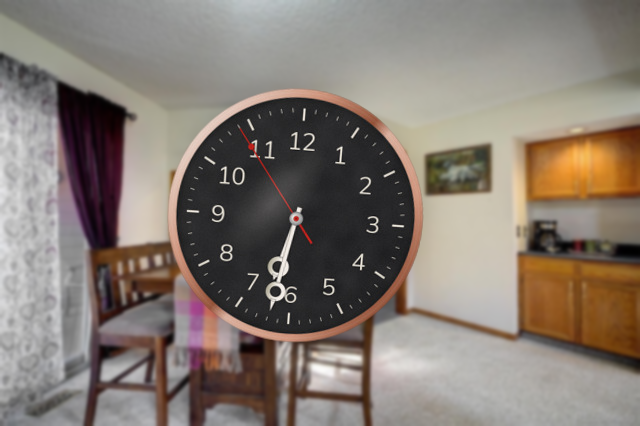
6 h 31 min 54 s
